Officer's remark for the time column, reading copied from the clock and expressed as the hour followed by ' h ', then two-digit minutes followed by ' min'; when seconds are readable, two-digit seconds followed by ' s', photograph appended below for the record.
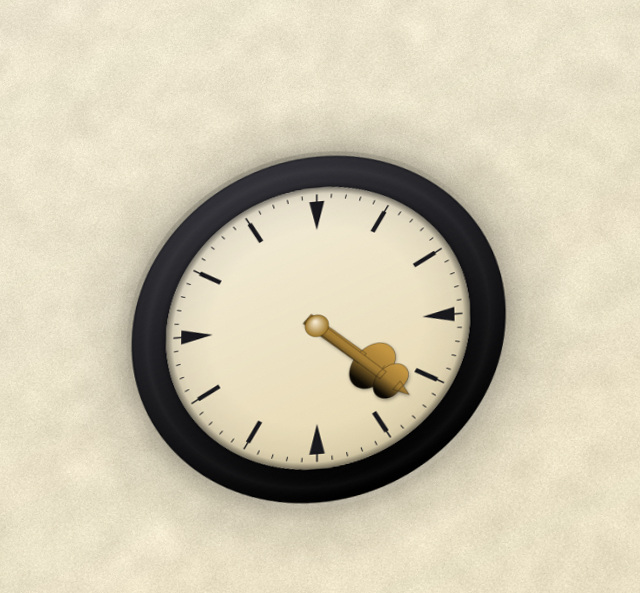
4 h 22 min
